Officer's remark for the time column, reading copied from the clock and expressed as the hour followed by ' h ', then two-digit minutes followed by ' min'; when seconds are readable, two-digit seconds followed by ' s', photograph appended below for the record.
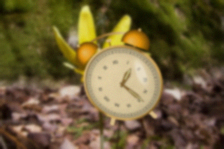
1 h 24 min
